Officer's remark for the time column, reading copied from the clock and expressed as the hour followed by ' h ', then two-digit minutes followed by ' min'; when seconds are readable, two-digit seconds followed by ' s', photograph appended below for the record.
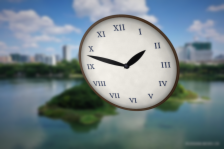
1 h 48 min
